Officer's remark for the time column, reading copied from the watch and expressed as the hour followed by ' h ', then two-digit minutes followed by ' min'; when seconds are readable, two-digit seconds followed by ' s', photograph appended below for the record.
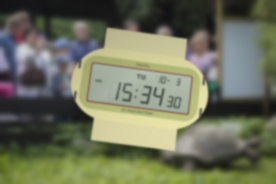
15 h 34 min 30 s
